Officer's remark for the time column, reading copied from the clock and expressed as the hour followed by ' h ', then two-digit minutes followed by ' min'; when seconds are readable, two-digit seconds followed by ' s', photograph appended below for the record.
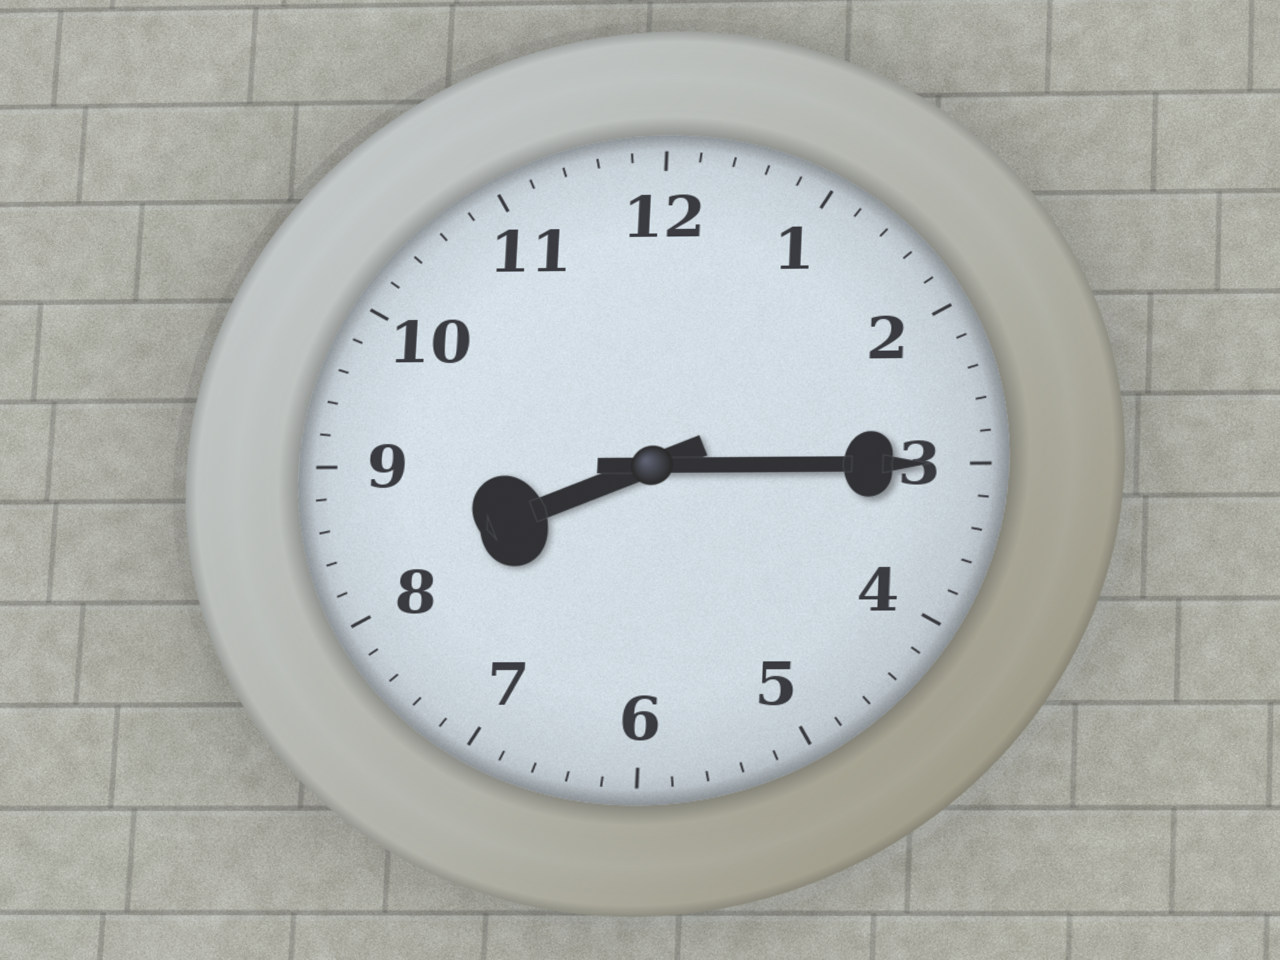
8 h 15 min
